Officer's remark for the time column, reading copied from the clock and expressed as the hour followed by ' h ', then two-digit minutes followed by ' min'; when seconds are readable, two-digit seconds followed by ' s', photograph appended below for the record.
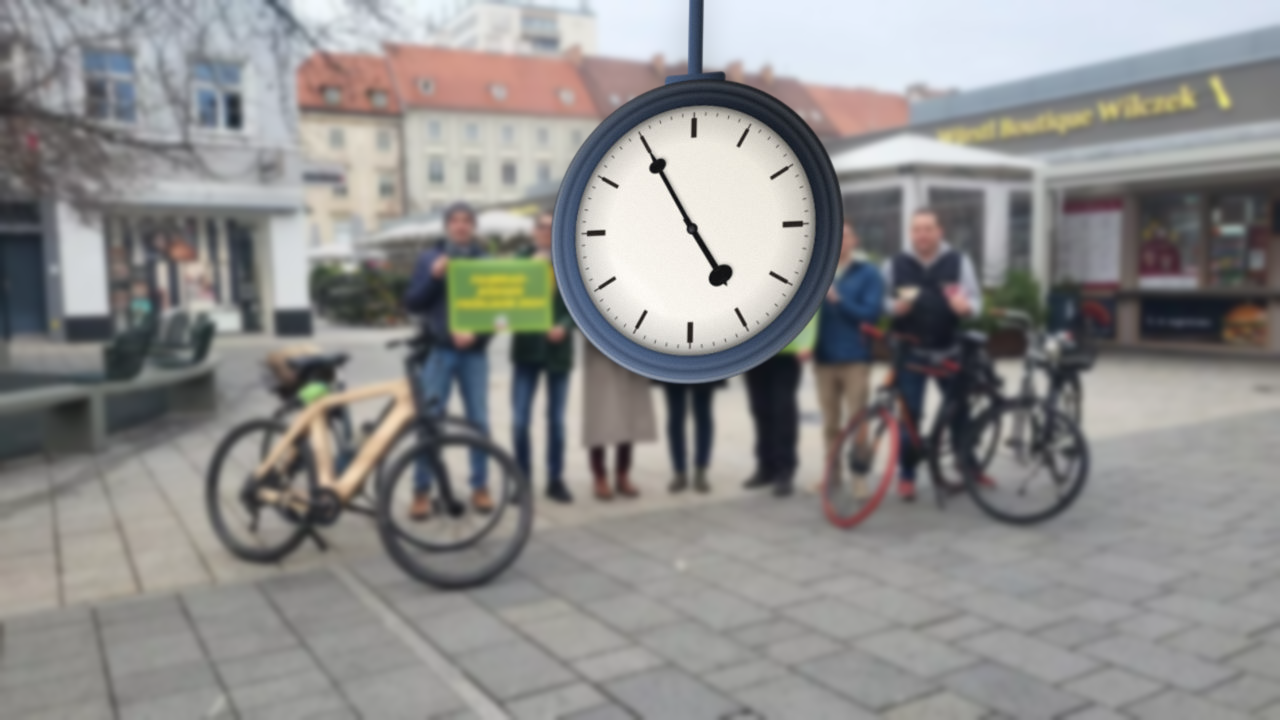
4 h 55 min
